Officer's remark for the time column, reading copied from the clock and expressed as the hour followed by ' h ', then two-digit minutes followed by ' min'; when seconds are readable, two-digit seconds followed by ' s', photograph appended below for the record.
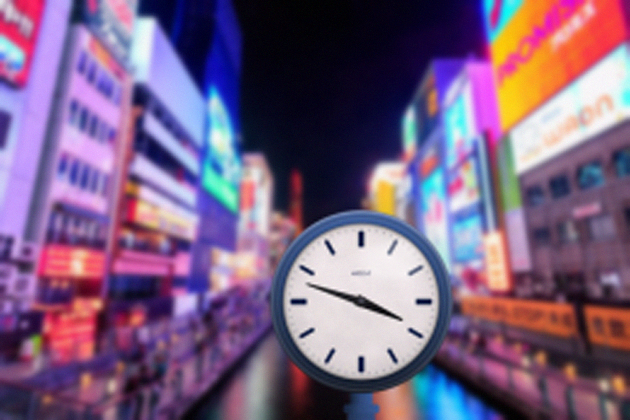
3 h 48 min
